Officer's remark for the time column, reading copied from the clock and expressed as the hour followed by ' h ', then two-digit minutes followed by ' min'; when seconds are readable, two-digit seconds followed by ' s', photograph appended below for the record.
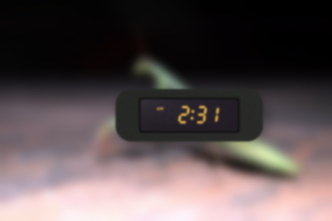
2 h 31 min
